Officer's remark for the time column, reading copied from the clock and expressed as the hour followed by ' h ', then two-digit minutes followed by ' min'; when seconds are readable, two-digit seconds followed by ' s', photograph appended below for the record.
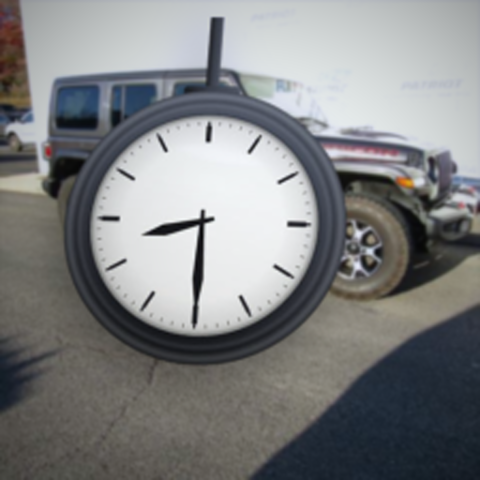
8 h 30 min
